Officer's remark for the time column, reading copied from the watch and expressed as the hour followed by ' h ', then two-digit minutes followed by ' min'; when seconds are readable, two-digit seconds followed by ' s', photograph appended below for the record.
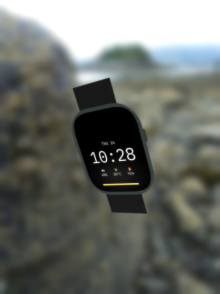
10 h 28 min
